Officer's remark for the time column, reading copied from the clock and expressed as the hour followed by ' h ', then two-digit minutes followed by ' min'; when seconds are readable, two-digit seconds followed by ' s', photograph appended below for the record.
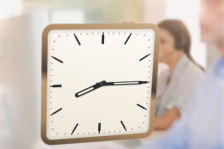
8 h 15 min
